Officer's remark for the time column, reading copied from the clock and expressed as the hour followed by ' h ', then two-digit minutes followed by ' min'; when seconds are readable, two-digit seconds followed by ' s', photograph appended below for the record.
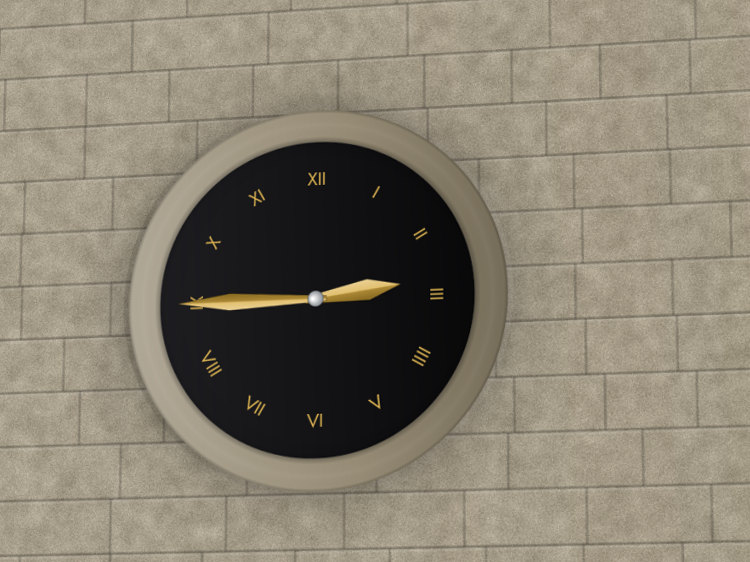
2 h 45 min
